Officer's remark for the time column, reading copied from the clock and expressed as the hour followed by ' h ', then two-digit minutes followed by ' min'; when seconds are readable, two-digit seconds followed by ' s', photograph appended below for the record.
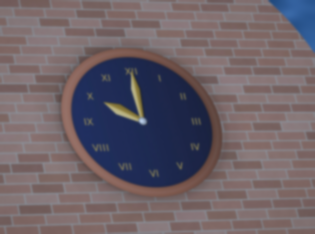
10 h 00 min
